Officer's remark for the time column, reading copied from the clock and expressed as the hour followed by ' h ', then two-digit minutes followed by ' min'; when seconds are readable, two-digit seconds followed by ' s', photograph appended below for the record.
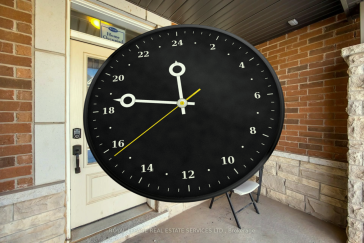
23 h 46 min 39 s
